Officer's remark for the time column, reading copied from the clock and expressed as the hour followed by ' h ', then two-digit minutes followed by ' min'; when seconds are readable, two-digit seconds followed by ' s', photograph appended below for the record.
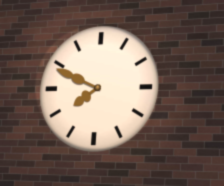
7 h 49 min
